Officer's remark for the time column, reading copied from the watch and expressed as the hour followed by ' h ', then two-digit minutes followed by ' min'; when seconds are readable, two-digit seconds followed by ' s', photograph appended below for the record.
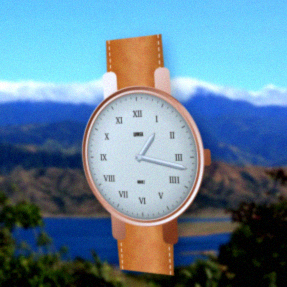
1 h 17 min
